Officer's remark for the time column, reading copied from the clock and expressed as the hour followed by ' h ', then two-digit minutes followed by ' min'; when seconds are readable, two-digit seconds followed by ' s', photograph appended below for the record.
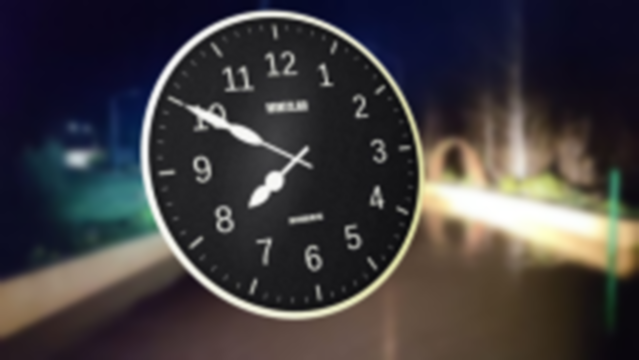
7 h 50 min
